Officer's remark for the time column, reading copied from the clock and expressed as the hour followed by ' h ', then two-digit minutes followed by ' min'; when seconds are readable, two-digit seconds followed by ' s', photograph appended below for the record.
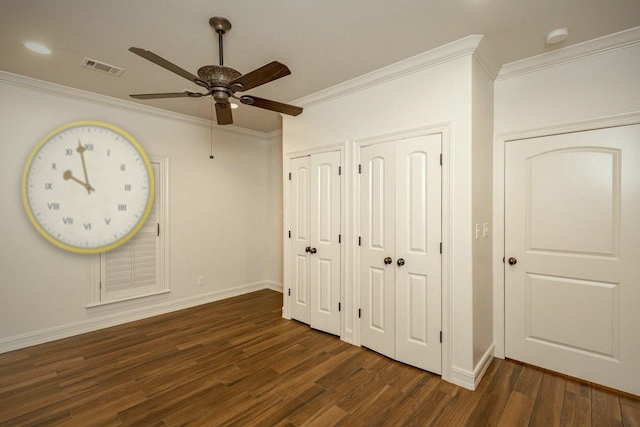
9 h 58 min
